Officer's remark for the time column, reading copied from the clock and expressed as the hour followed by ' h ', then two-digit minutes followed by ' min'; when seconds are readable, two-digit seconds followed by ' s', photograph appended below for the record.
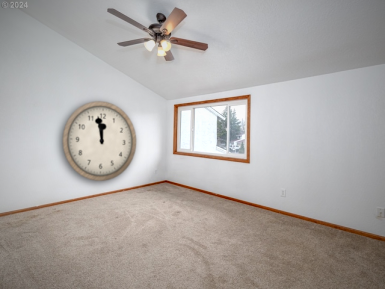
11 h 58 min
